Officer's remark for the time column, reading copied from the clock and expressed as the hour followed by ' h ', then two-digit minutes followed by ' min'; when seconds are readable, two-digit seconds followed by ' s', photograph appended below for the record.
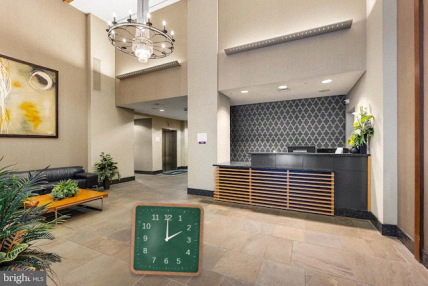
2 h 00 min
